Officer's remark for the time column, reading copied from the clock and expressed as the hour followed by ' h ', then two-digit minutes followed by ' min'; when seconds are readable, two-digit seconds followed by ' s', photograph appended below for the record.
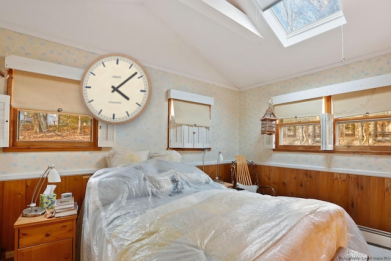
4 h 08 min
